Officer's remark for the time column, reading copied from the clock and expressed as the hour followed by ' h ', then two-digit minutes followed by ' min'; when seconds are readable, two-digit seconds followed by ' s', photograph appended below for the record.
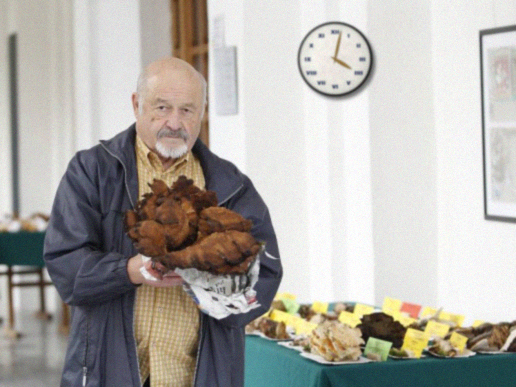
4 h 02 min
